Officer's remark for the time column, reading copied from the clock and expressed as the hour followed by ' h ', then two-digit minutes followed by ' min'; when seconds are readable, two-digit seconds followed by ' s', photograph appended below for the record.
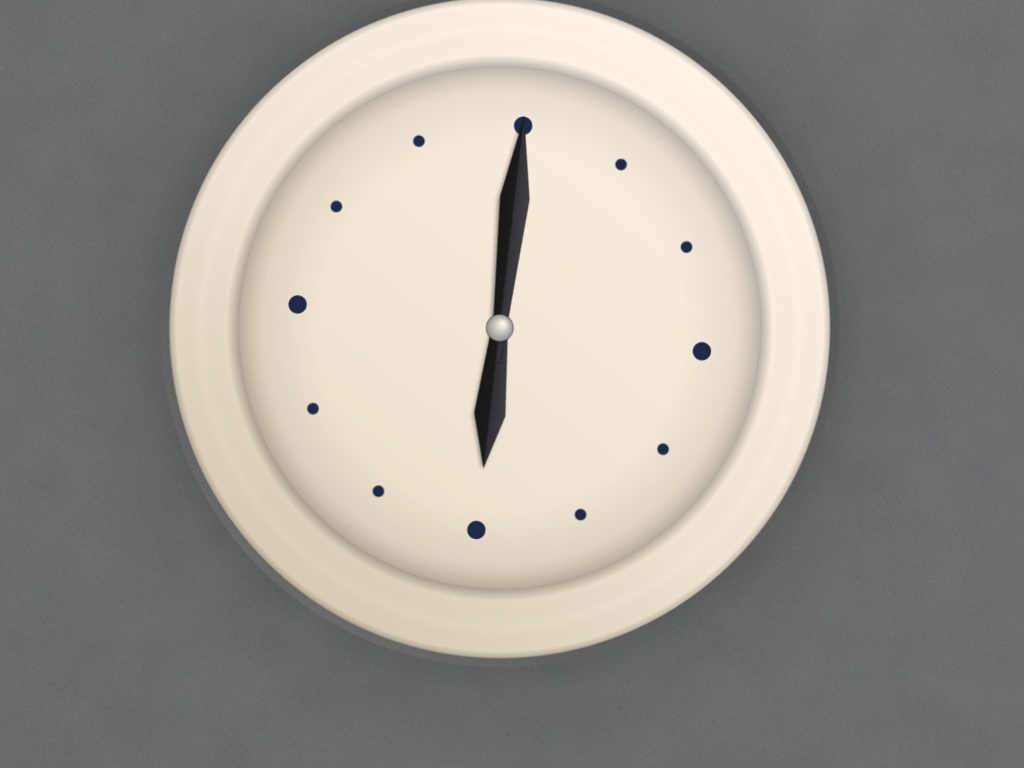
6 h 00 min
